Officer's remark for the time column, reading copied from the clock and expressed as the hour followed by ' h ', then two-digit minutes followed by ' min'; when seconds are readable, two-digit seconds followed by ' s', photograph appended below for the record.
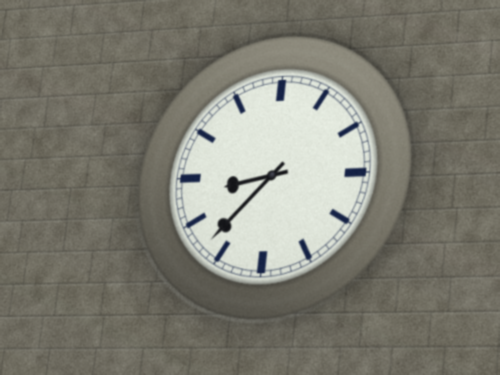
8 h 37 min
